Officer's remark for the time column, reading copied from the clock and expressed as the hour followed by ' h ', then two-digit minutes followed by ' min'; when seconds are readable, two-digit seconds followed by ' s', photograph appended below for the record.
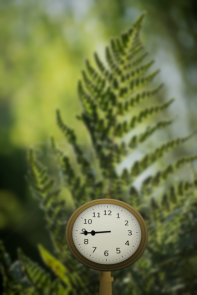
8 h 44 min
